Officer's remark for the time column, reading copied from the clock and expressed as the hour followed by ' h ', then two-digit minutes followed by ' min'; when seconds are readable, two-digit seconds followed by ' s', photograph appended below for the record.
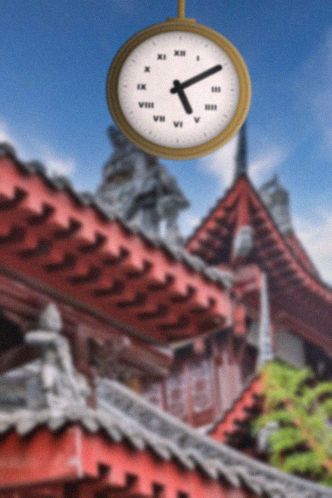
5 h 10 min
